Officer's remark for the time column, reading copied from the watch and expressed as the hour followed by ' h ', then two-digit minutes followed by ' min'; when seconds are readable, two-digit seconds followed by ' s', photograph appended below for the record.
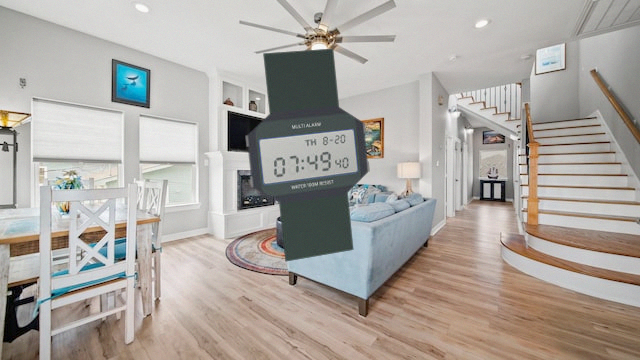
7 h 49 min 40 s
